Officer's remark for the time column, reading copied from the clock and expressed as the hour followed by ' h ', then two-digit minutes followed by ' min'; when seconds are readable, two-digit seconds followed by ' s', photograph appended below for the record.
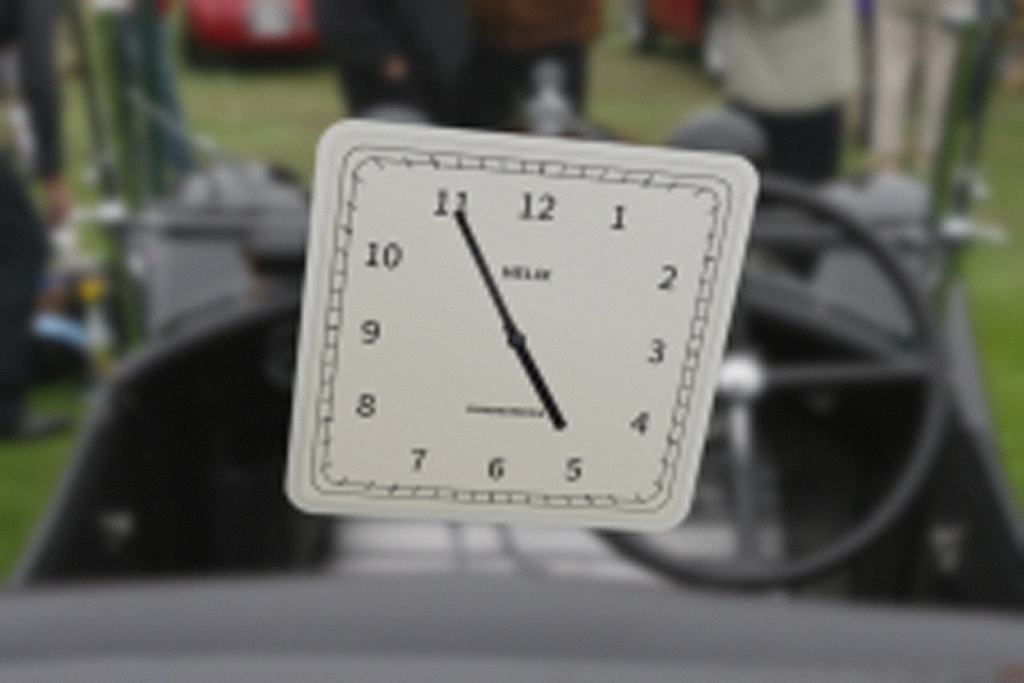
4 h 55 min
